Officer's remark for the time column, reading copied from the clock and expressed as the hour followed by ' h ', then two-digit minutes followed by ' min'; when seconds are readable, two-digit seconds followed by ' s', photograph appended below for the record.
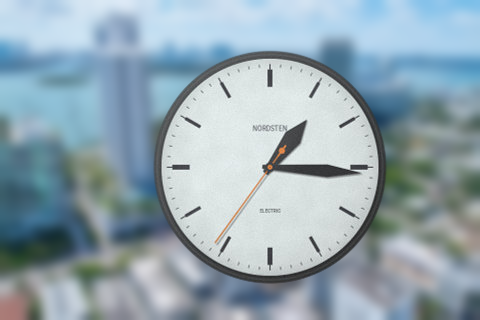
1 h 15 min 36 s
